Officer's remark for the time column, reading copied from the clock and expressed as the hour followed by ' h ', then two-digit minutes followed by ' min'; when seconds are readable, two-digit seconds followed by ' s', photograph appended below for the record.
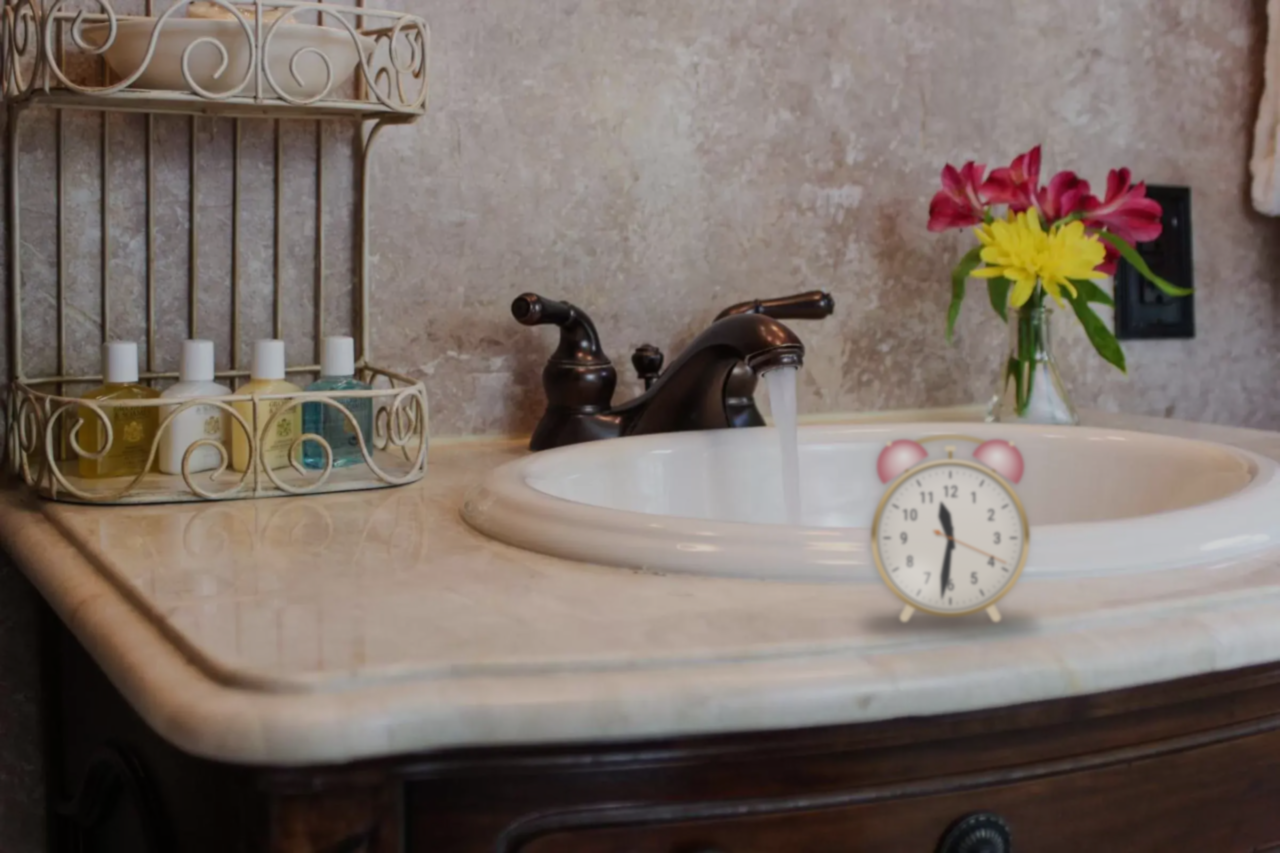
11 h 31 min 19 s
